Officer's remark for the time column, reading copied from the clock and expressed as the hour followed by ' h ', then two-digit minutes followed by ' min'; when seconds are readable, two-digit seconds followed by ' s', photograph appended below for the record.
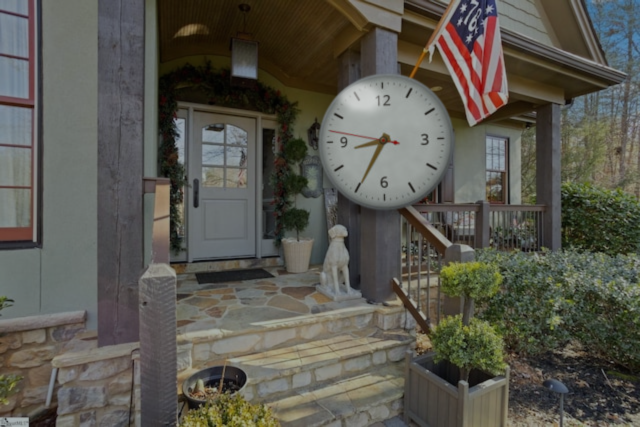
8 h 34 min 47 s
